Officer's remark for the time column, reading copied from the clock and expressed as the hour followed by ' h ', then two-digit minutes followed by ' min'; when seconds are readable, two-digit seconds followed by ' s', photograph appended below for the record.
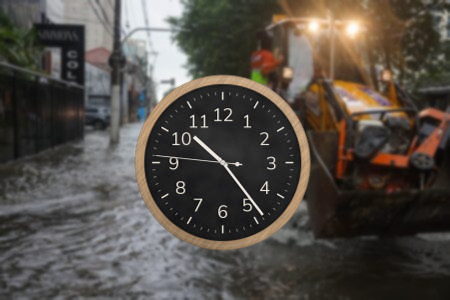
10 h 23 min 46 s
